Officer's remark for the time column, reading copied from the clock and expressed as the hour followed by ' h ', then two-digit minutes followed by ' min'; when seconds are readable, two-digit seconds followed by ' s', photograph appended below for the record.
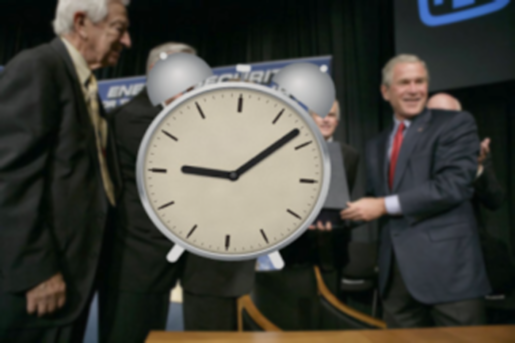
9 h 08 min
